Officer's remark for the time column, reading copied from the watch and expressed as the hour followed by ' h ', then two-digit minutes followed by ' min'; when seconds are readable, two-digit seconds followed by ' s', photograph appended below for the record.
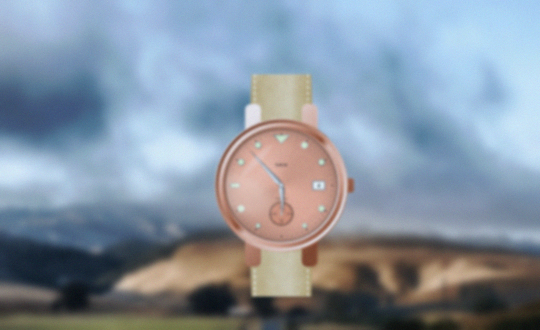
5 h 53 min
